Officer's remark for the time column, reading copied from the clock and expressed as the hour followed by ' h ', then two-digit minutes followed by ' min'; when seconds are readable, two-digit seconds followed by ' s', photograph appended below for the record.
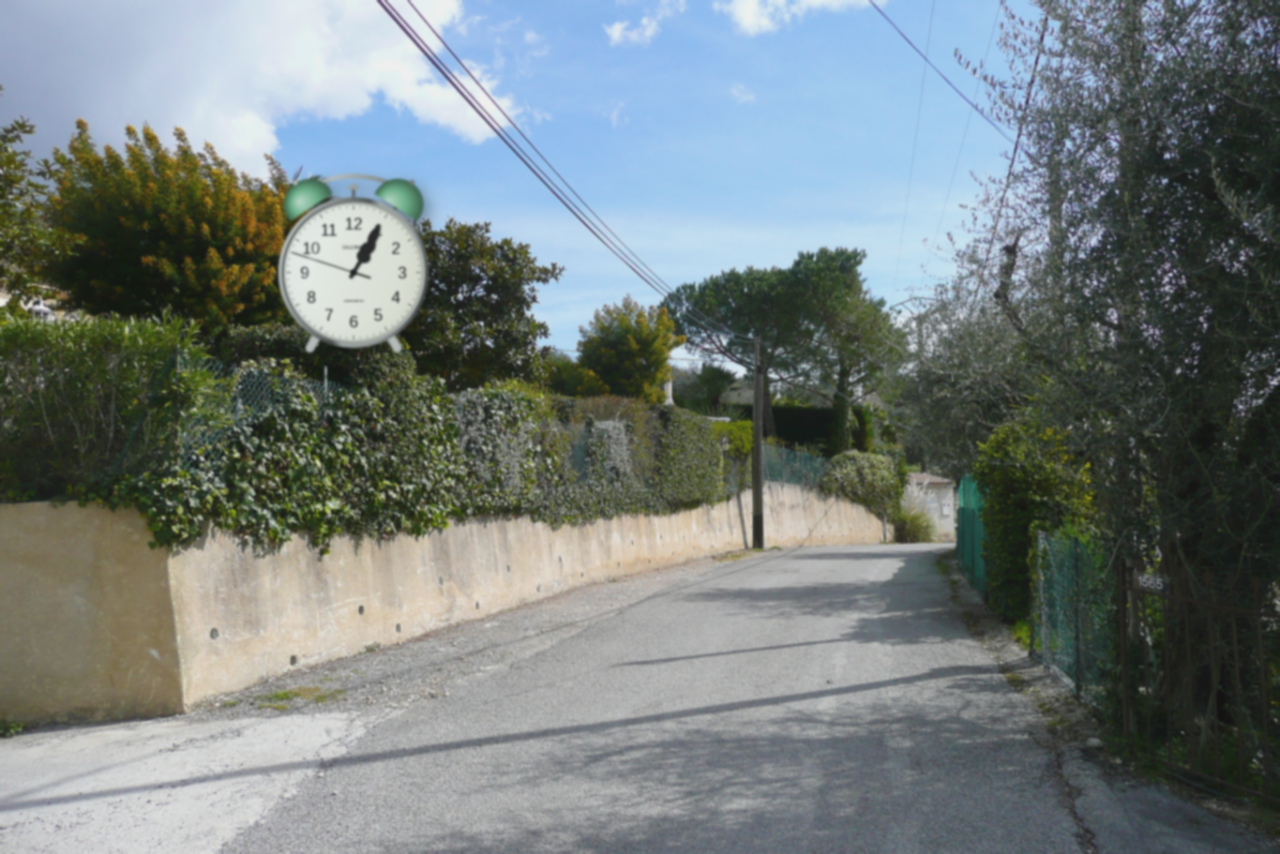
1 h 04 min 48 s
